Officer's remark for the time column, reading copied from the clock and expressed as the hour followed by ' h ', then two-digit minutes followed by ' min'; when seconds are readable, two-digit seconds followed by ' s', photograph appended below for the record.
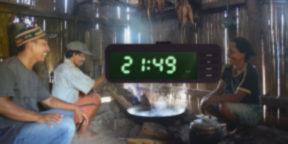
21 h 49 min
